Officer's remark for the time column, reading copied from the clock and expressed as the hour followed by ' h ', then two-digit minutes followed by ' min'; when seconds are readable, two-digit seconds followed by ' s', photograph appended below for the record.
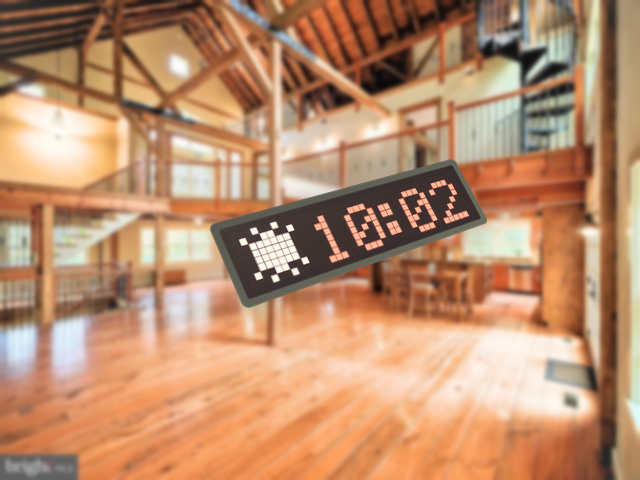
10 h 02 min
